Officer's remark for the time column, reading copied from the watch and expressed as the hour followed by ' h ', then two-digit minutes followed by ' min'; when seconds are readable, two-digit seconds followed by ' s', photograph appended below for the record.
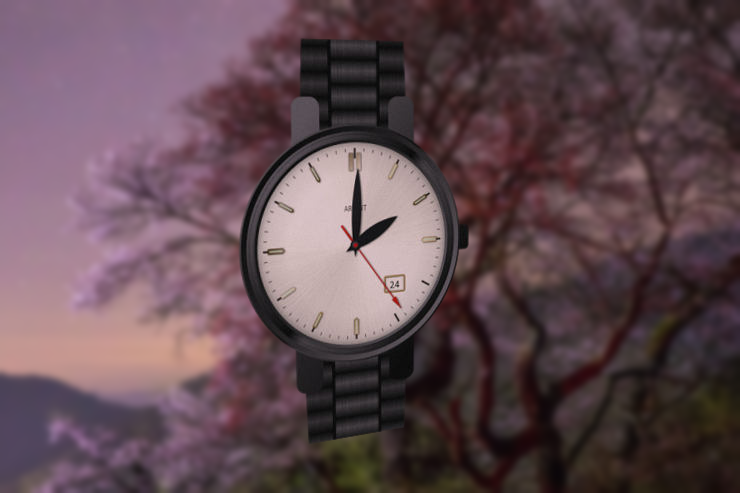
2 h 00 min 24 s
